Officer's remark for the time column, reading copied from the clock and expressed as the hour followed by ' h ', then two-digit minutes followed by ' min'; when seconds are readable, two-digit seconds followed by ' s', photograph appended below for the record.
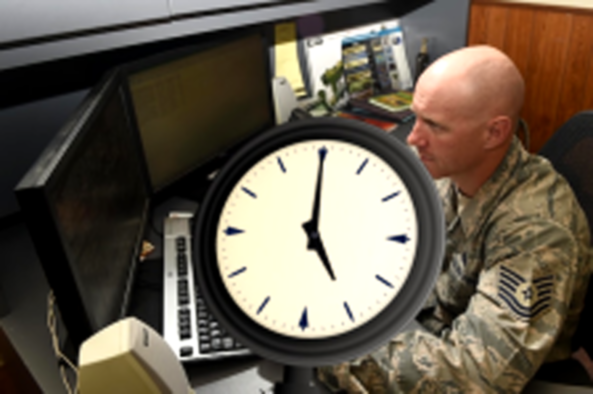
5 h 00 min
